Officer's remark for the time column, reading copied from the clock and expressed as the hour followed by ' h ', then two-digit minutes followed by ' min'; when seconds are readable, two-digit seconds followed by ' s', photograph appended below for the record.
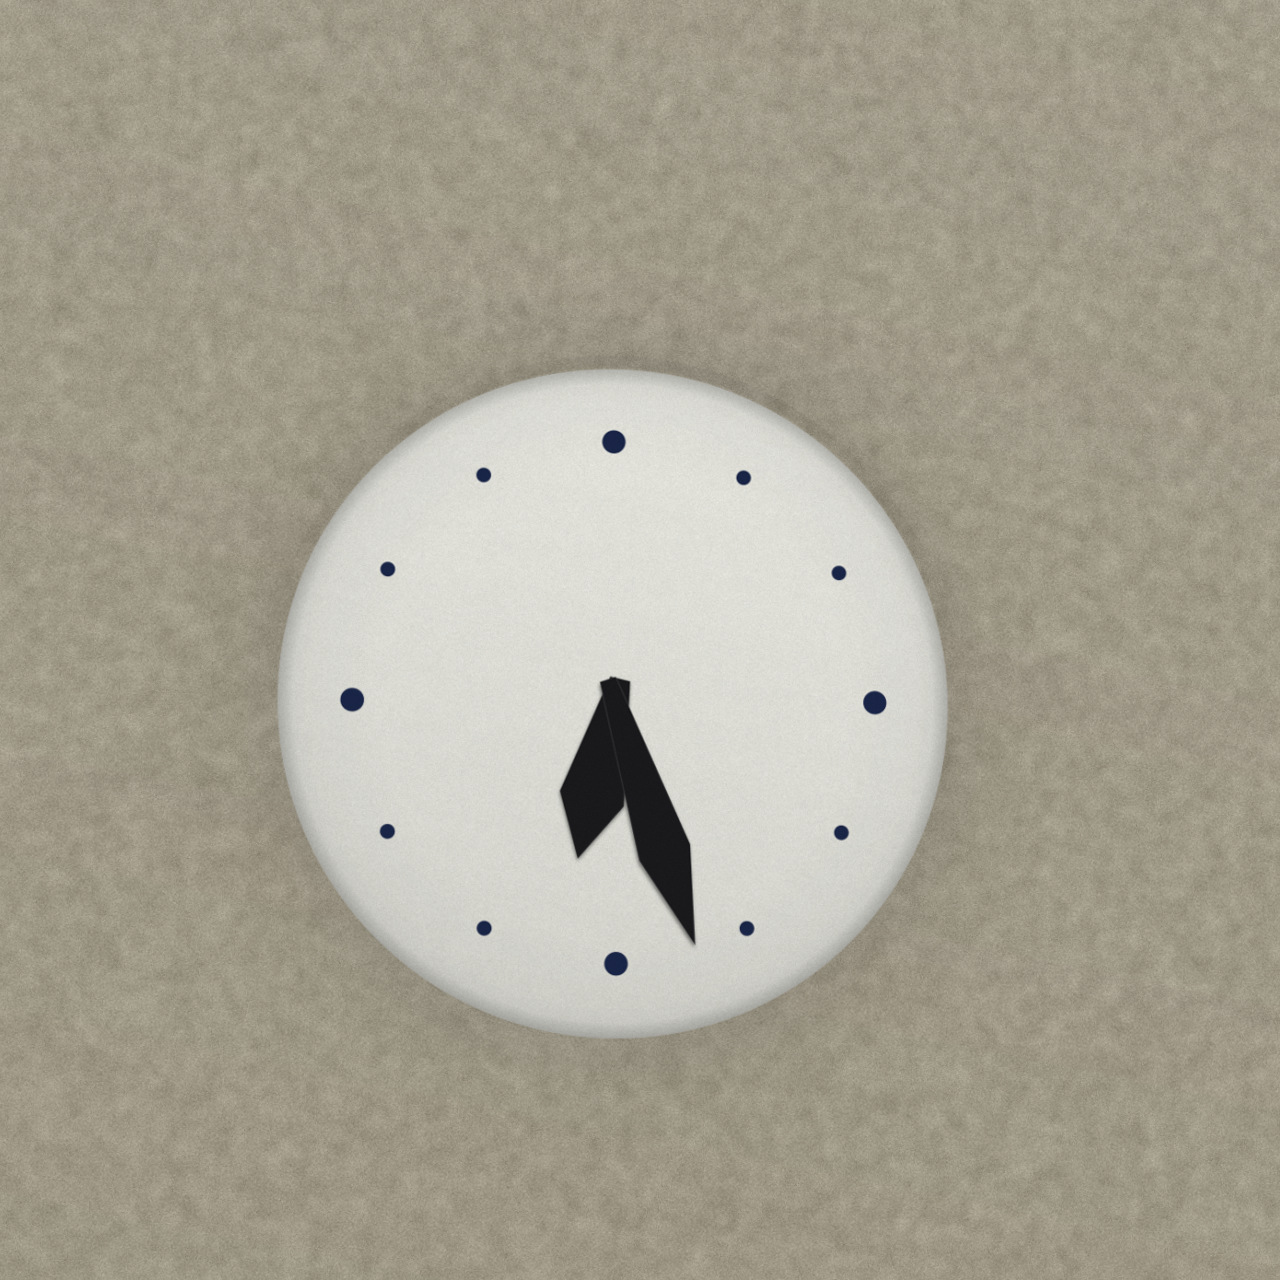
6 h 27 min
